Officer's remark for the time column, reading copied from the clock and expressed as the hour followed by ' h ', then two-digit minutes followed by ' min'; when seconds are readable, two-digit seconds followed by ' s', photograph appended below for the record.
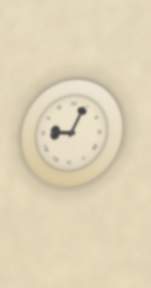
9 h 04 min
